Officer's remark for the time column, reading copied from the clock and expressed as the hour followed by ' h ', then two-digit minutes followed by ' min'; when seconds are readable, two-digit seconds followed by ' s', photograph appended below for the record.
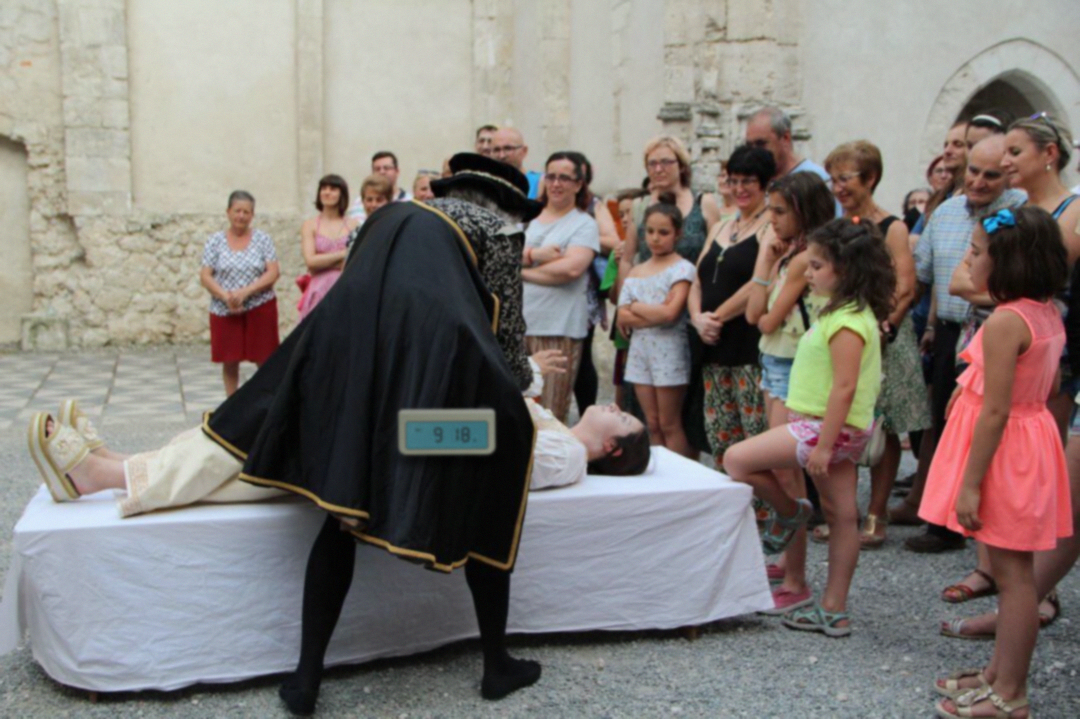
9 h 18 min
